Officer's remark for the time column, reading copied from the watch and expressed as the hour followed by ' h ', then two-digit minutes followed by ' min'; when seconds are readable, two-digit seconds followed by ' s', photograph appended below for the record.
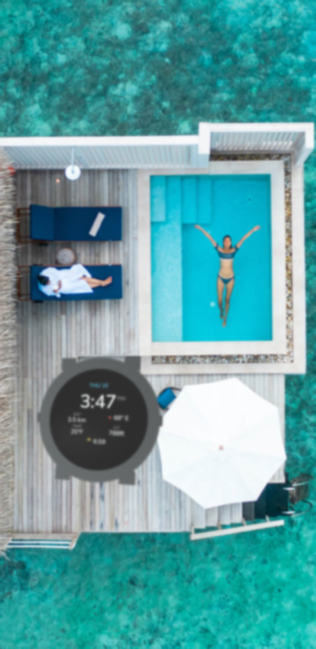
3 h 47 min
